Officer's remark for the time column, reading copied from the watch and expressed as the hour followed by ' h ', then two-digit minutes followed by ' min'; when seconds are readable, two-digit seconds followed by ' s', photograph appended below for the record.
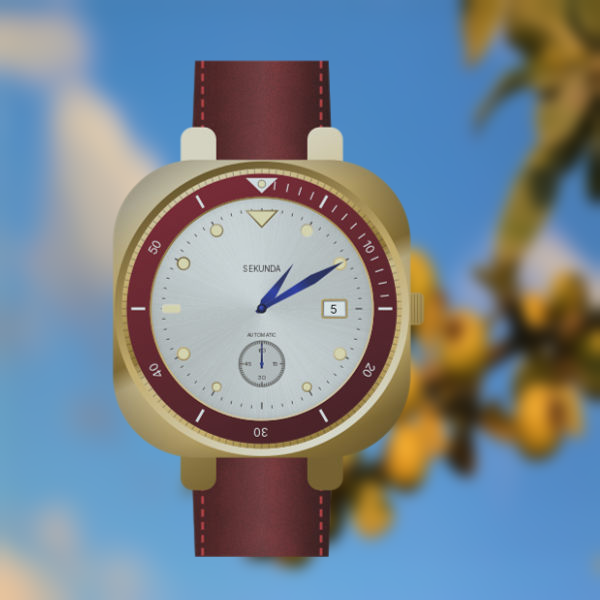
1 h 10 min
